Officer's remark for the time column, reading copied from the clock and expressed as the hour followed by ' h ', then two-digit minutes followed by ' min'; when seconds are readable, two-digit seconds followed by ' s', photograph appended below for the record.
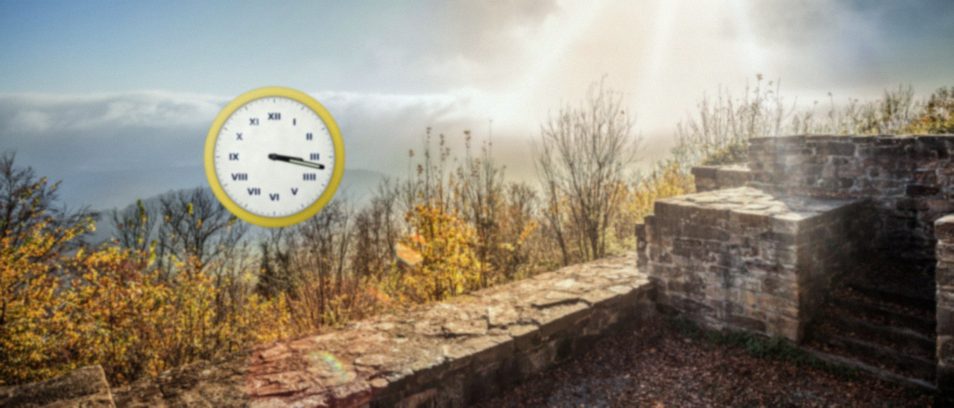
3 h 17 min
